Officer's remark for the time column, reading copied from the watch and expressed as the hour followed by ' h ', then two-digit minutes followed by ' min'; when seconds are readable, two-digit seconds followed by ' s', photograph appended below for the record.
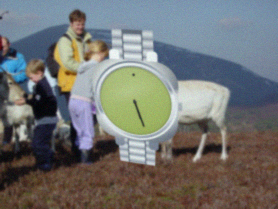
5 h 27 min
